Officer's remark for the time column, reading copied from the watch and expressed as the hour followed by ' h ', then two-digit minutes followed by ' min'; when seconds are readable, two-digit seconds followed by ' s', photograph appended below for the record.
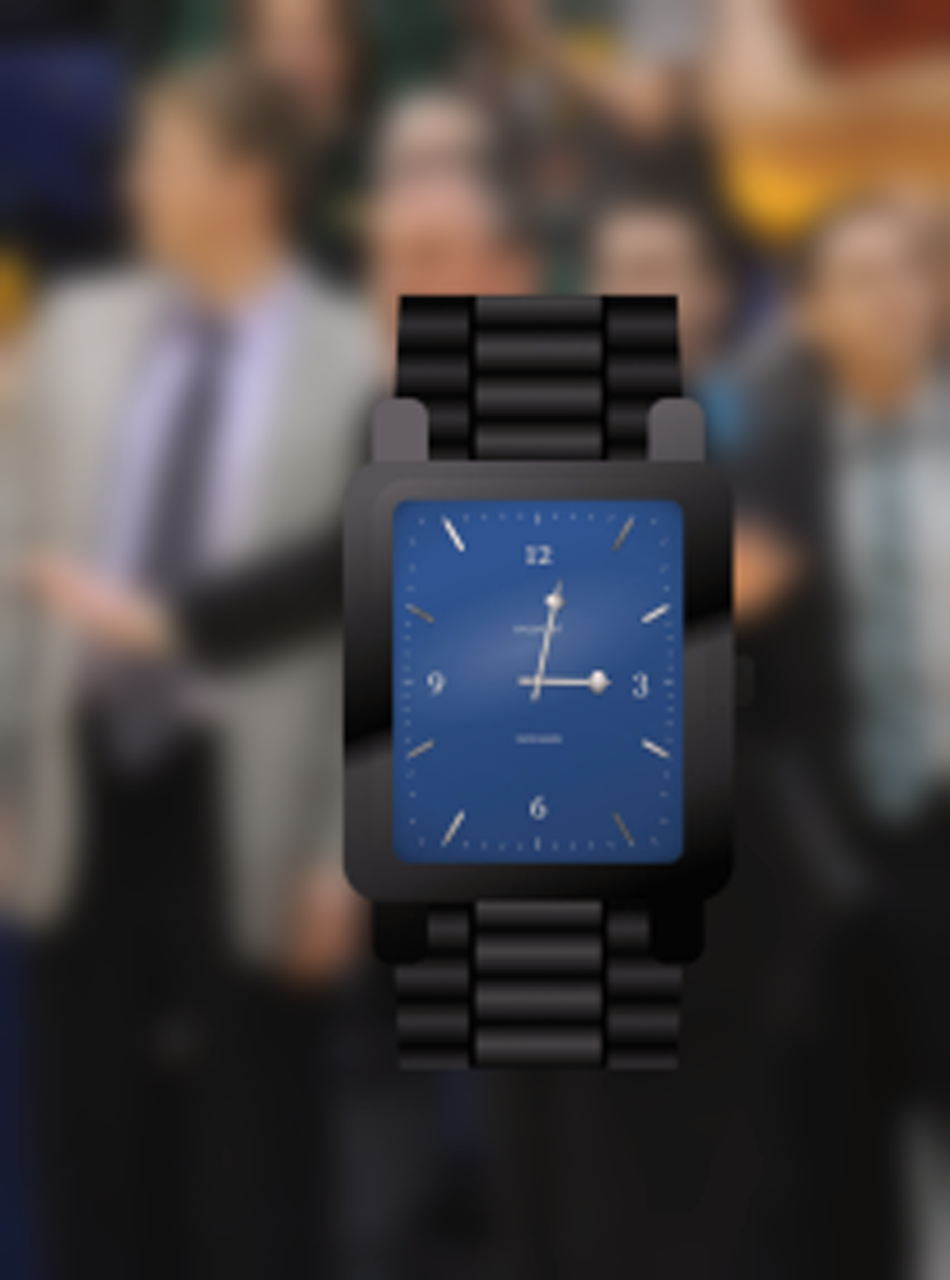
3 h 02 min
